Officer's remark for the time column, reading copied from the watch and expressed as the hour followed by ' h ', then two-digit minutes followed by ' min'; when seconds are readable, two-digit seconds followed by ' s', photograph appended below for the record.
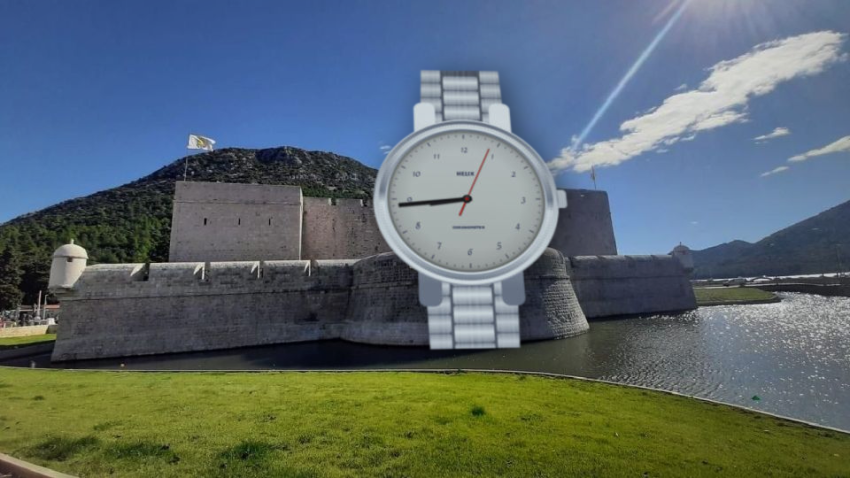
8 h 44 min 04 s
